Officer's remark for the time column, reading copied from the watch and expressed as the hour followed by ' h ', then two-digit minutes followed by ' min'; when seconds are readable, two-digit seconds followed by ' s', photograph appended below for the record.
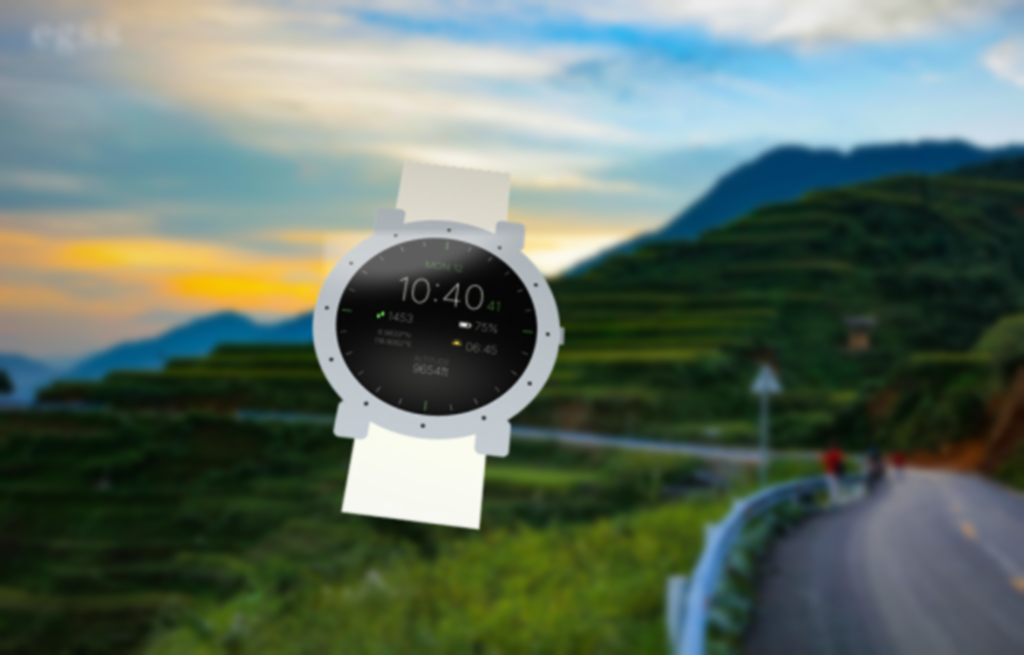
10 h 40 min
